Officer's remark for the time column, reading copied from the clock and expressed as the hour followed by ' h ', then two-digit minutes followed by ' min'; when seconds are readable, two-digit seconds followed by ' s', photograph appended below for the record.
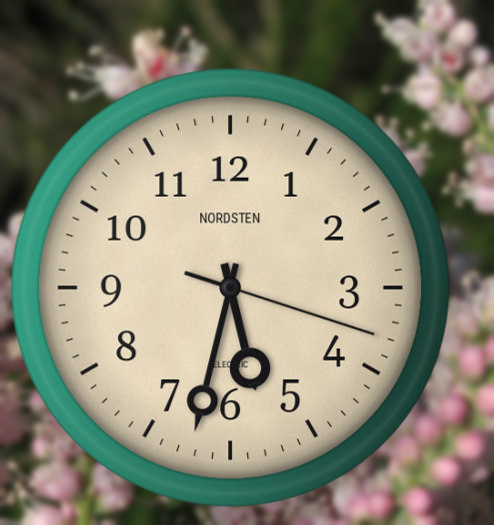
5 h 32 min 18 s
